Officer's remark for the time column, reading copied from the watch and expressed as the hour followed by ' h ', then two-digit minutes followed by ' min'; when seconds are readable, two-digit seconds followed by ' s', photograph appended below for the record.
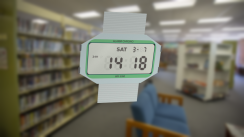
14 h 18 min
